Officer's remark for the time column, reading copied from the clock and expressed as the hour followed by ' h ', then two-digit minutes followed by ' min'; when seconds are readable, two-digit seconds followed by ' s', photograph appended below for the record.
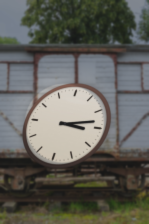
3 h 13 min
